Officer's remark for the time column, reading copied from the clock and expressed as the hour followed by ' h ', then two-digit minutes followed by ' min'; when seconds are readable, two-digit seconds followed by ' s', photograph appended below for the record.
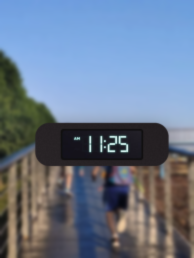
11 h 25 min
